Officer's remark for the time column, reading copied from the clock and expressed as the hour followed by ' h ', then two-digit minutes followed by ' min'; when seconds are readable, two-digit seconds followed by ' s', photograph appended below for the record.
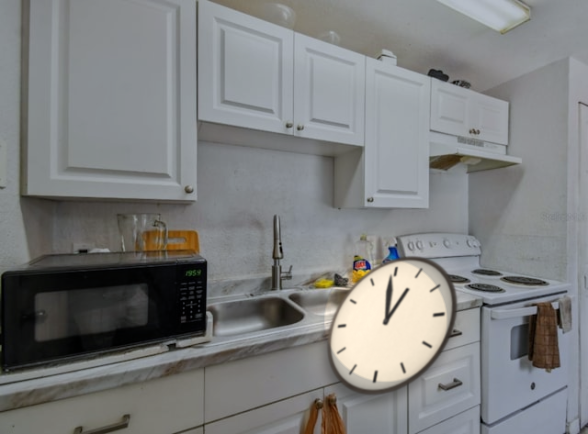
12 h 59 min
